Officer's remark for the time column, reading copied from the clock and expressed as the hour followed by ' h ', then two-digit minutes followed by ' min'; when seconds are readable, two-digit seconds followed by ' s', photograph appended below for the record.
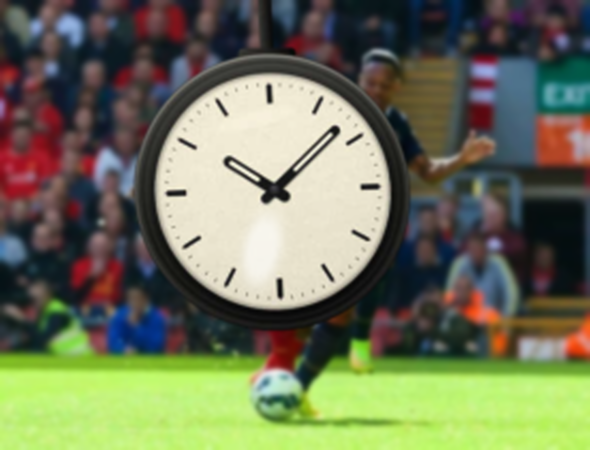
10 h 08 min
